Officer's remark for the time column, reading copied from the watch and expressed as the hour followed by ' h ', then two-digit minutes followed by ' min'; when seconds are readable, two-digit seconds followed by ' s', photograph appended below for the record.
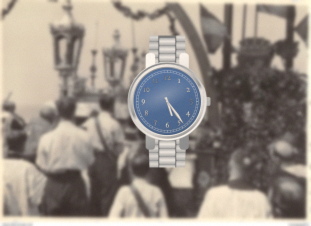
5 h 24 min
